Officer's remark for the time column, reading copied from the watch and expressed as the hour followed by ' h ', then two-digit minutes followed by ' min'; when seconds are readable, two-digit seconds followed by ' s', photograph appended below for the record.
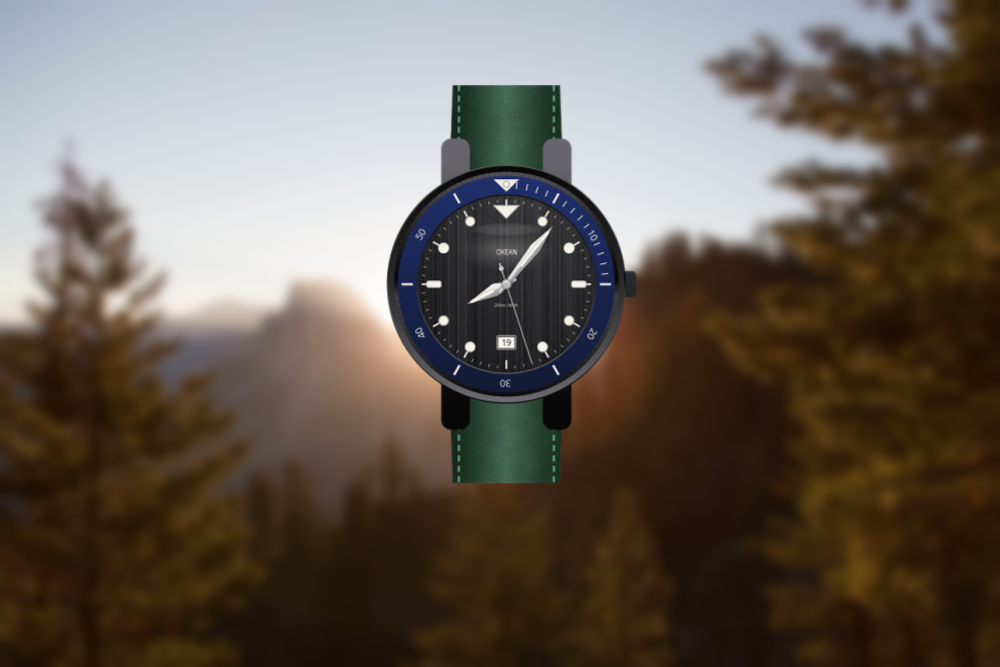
8 h 06 min 27 s
